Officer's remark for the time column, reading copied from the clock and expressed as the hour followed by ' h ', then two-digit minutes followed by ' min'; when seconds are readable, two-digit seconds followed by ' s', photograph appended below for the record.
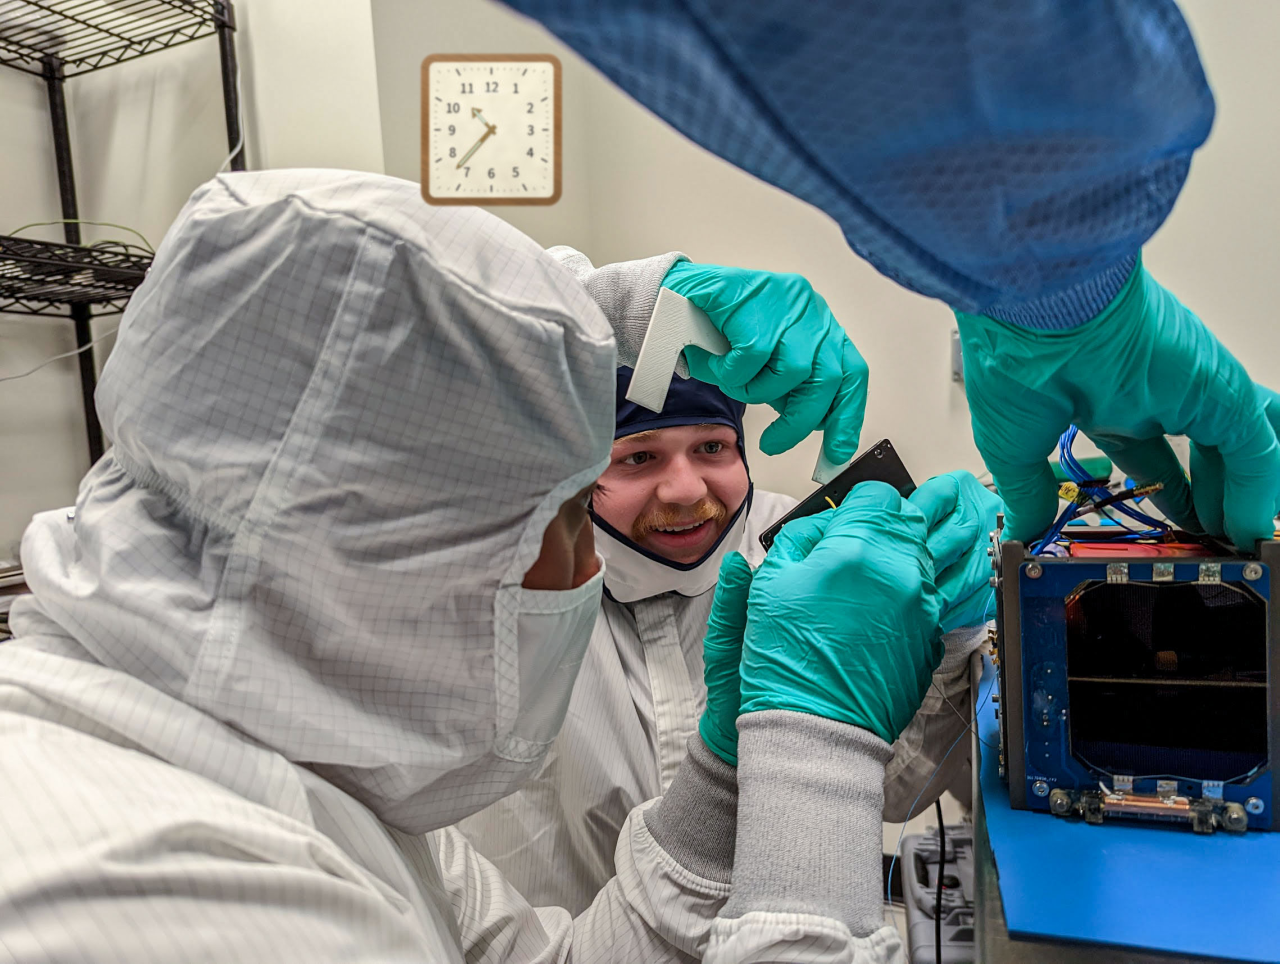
10 h 37 min
